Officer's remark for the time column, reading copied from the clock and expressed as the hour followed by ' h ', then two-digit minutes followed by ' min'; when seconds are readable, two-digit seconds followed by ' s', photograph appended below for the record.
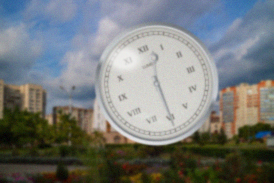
12 h 30 min
